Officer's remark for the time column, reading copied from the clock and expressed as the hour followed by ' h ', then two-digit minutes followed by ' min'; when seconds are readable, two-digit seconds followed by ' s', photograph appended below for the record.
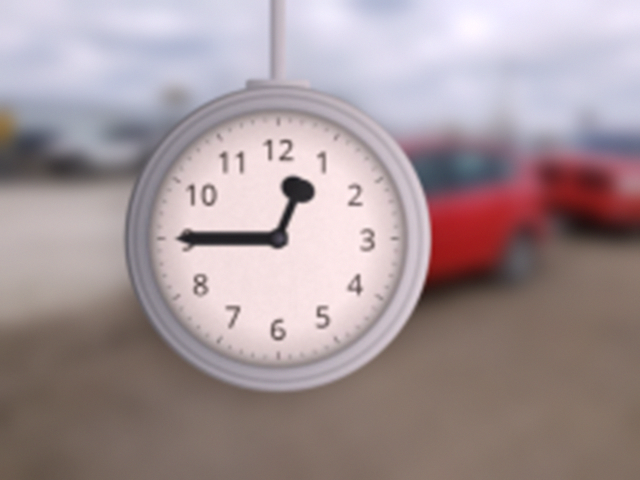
12 h 45 min
